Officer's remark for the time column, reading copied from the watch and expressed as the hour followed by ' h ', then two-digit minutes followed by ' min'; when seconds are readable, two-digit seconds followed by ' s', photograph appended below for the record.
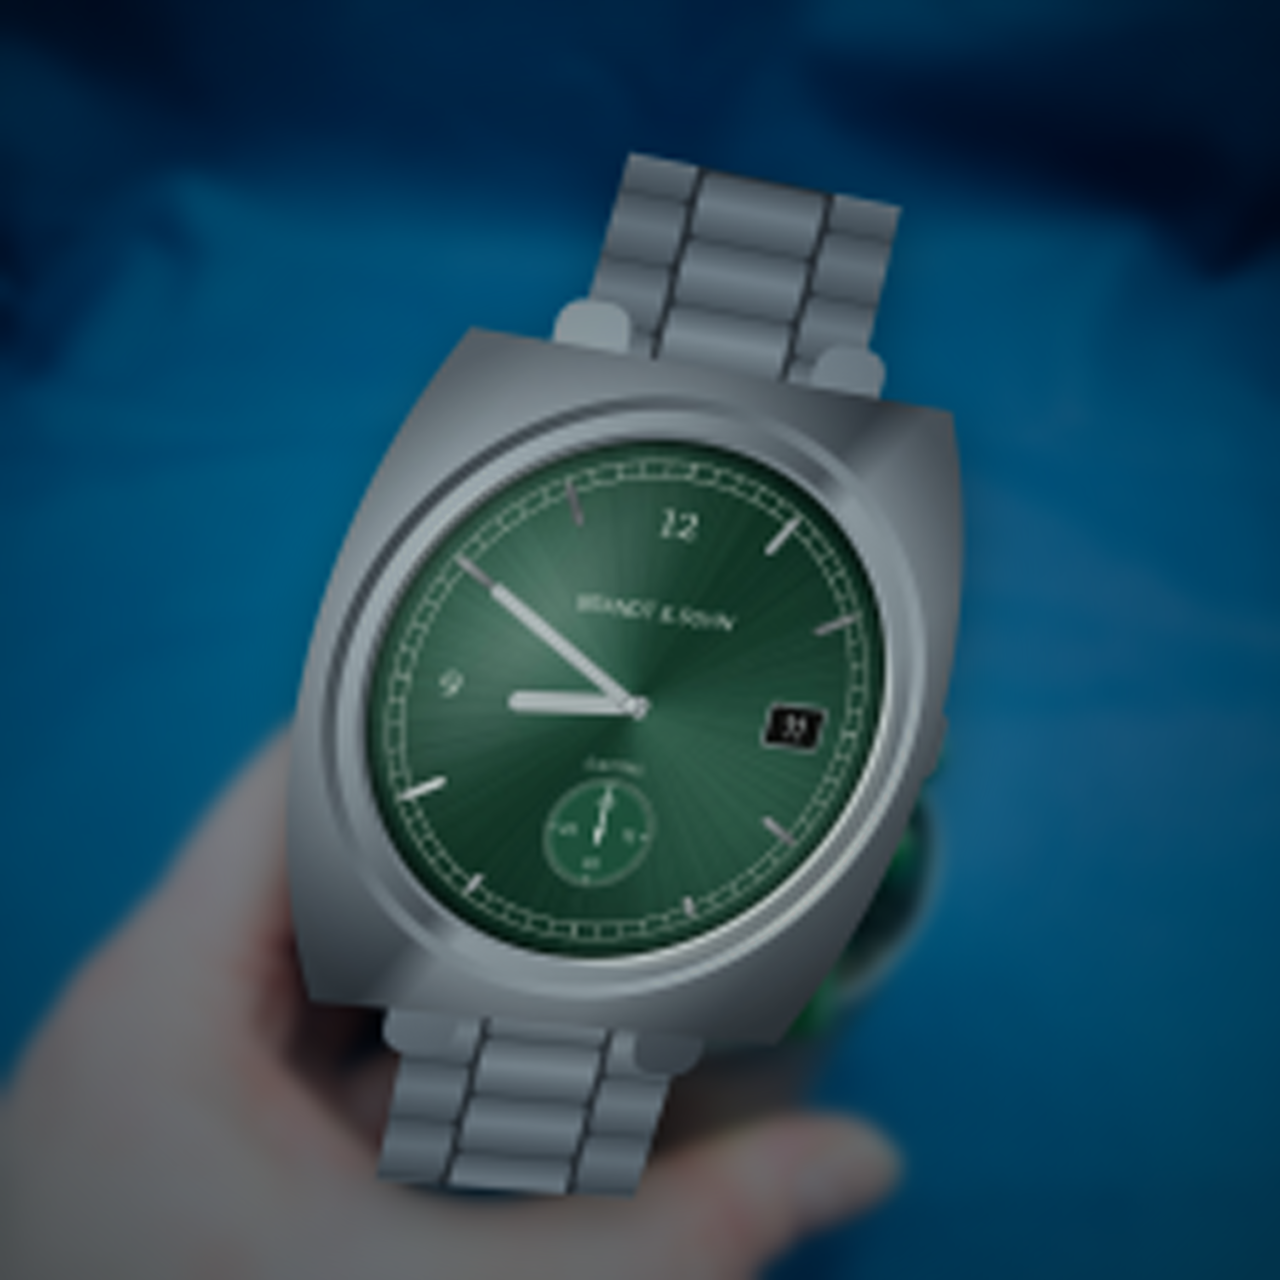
8 h 50 min
